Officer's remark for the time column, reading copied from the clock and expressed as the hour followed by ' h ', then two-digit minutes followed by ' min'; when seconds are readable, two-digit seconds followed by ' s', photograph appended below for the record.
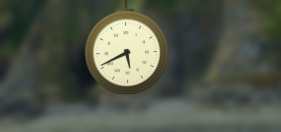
5 h 41 min
